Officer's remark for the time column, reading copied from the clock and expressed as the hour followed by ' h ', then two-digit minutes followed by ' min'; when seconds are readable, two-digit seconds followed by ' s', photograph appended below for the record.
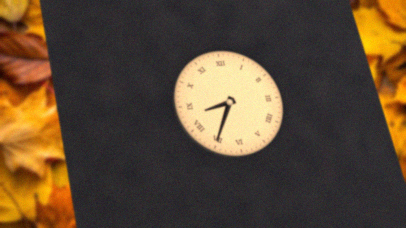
8 h 35 min
